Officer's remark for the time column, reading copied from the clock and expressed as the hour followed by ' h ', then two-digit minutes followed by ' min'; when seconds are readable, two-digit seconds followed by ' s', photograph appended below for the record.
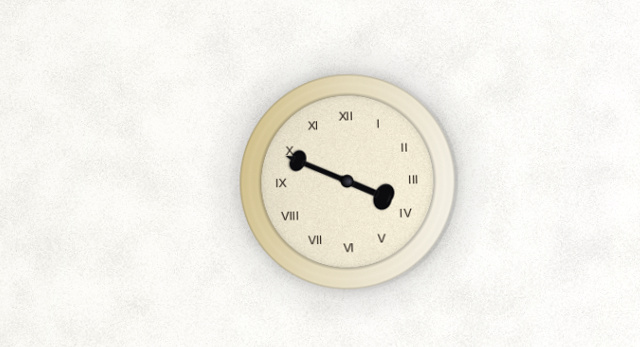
3 h 49 min
